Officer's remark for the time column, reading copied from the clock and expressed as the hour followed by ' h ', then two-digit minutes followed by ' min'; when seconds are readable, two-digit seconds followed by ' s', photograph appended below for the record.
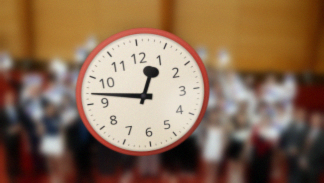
12 h 47 min
